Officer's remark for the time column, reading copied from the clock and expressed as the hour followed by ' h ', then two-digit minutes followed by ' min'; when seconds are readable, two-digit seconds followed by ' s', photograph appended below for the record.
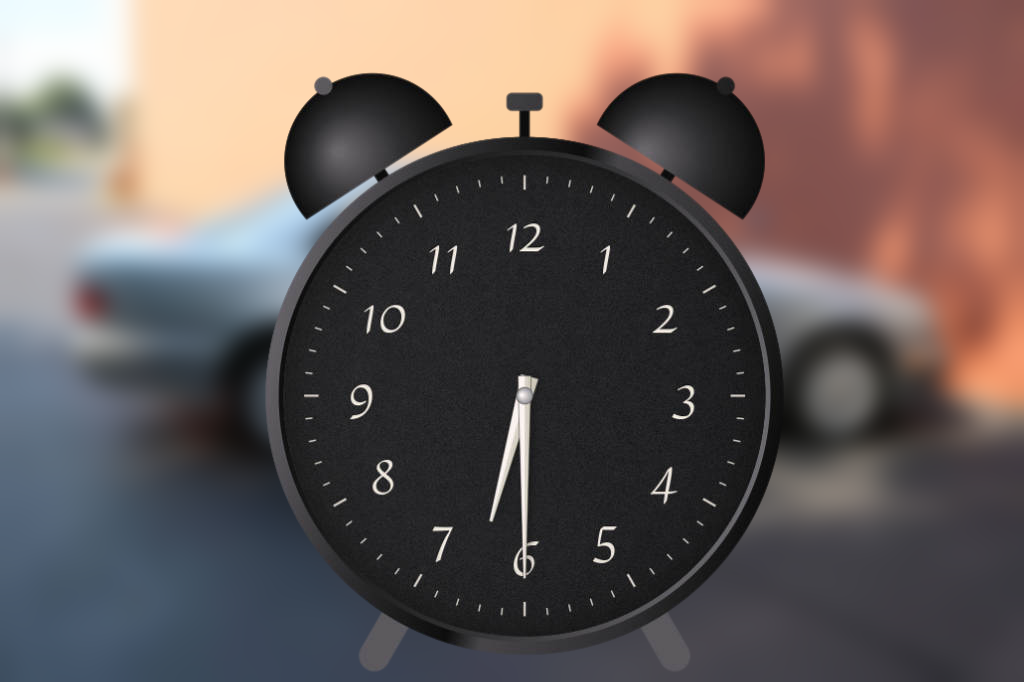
6 h 30 min
